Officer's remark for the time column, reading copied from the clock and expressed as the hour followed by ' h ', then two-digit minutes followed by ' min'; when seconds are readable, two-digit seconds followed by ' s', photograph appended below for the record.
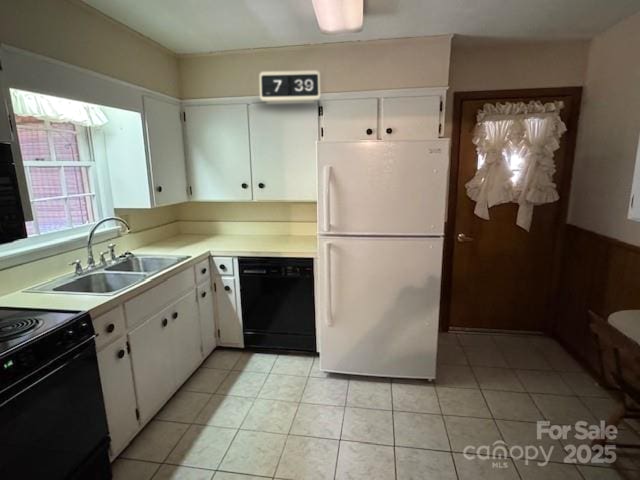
7 h 39 min
